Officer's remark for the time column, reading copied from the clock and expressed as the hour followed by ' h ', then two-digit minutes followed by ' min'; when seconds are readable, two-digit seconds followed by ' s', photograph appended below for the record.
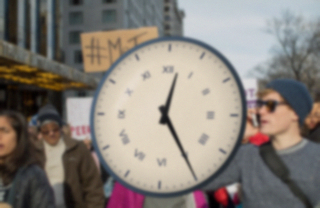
12 h 25 min
